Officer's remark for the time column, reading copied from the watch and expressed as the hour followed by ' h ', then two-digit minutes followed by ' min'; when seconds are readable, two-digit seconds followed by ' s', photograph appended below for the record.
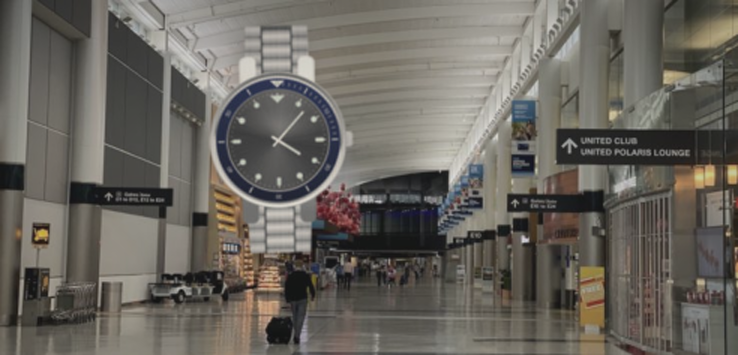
4 h 07 min
